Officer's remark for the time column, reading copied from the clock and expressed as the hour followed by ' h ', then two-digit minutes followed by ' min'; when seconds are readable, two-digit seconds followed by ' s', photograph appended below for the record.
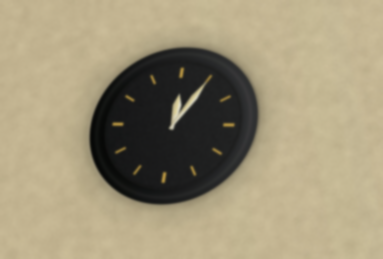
12 h 05 min
